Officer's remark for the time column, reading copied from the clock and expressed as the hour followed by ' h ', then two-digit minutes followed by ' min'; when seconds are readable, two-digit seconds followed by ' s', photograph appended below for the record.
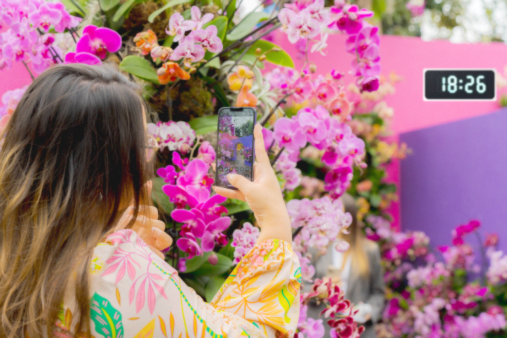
18 h 26 min
